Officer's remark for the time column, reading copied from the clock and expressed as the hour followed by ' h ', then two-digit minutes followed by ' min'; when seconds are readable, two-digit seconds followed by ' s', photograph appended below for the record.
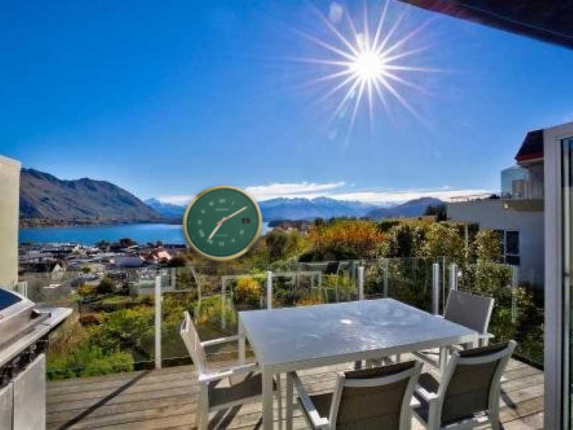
7 h 10 min
